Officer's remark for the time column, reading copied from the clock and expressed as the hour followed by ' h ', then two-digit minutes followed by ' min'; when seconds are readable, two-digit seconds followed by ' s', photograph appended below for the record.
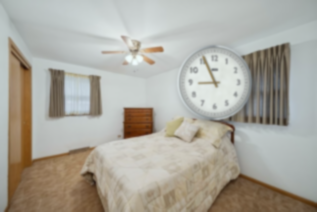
8 h 56 min
